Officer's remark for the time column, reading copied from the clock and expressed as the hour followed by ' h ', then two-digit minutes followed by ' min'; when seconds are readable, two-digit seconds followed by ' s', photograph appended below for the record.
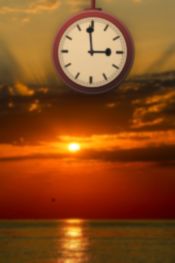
2 h 59 min
